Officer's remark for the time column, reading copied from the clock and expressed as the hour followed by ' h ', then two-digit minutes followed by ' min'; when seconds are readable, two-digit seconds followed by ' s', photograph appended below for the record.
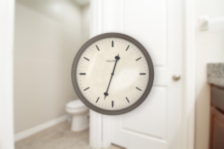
12 h 33 min
